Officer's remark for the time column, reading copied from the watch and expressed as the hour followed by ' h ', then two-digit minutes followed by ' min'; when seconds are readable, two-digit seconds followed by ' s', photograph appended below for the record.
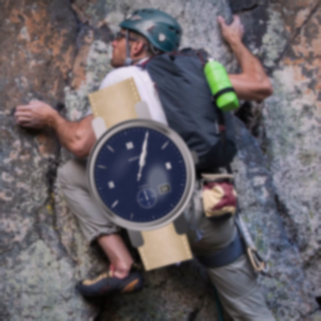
1 h 05 min
